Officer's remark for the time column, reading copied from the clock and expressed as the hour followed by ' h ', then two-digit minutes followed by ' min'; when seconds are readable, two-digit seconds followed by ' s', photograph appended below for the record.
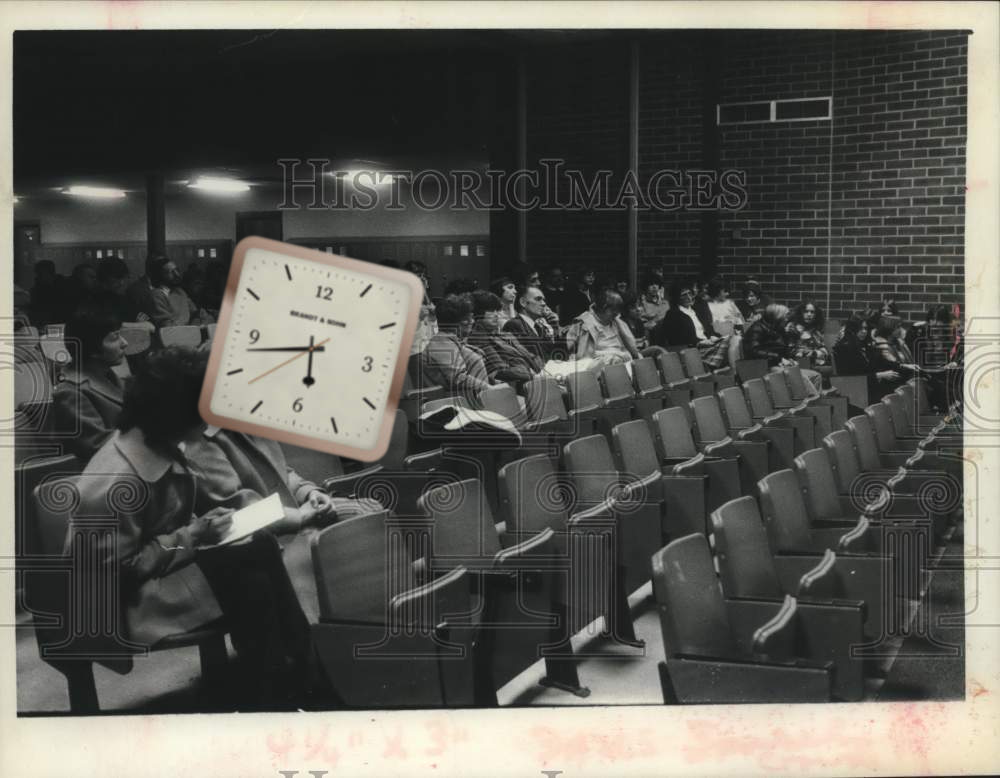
5 h 42 min 38 s
